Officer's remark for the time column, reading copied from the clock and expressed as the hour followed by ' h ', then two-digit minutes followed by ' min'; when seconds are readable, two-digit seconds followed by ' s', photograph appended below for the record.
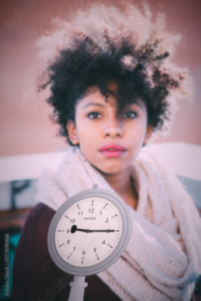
9 h 15 min
